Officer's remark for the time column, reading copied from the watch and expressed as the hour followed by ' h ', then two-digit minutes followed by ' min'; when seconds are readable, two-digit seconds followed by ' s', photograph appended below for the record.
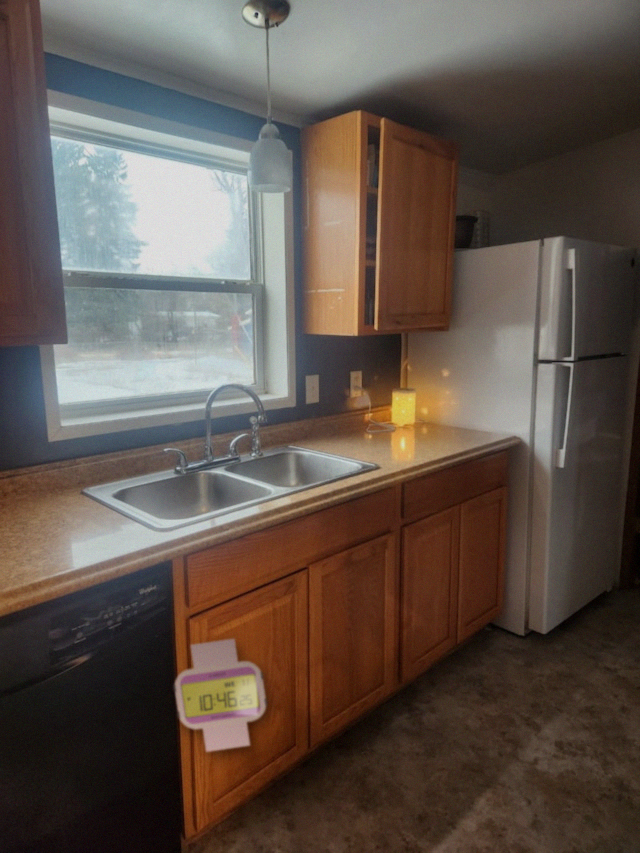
10 h 46 min
